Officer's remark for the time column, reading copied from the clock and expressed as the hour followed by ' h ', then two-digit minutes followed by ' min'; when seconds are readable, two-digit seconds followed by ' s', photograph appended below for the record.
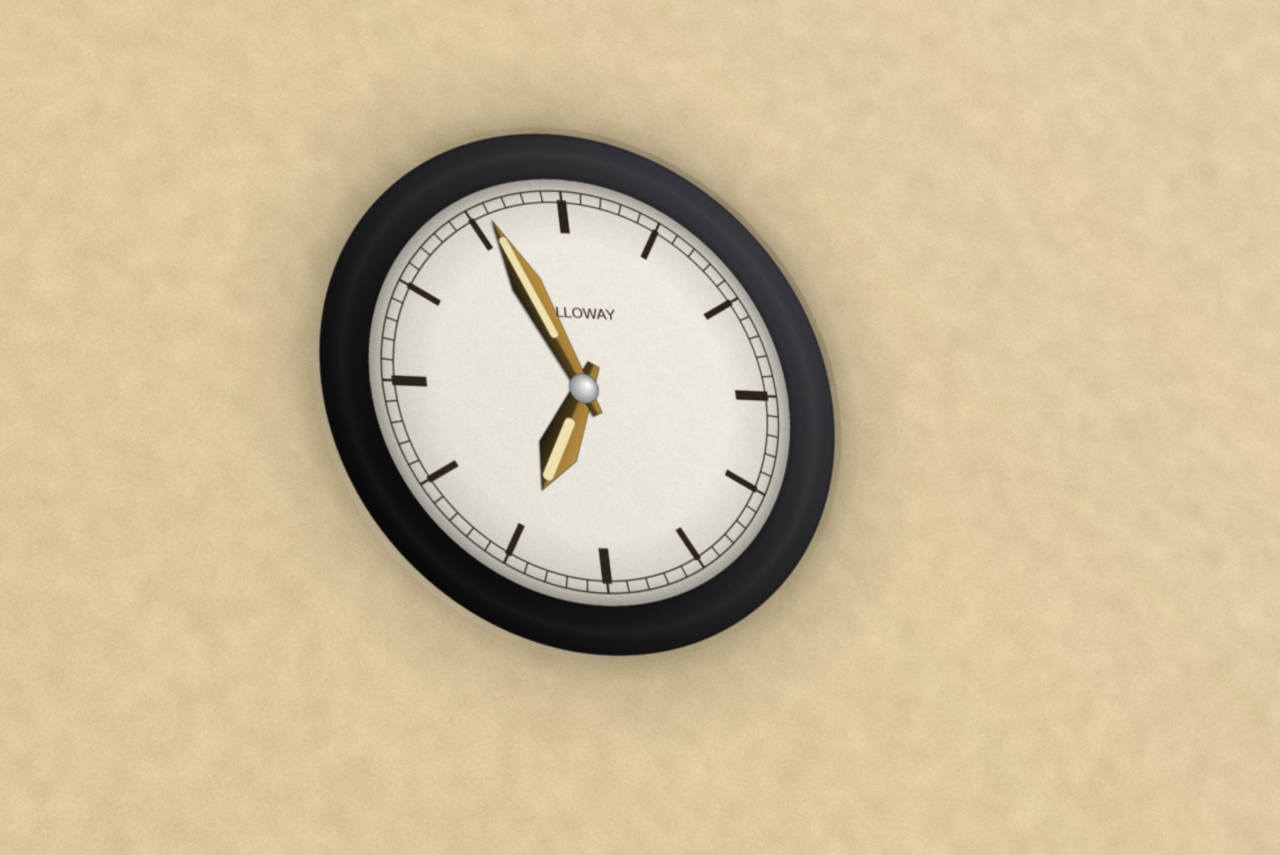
6 h 56 min
